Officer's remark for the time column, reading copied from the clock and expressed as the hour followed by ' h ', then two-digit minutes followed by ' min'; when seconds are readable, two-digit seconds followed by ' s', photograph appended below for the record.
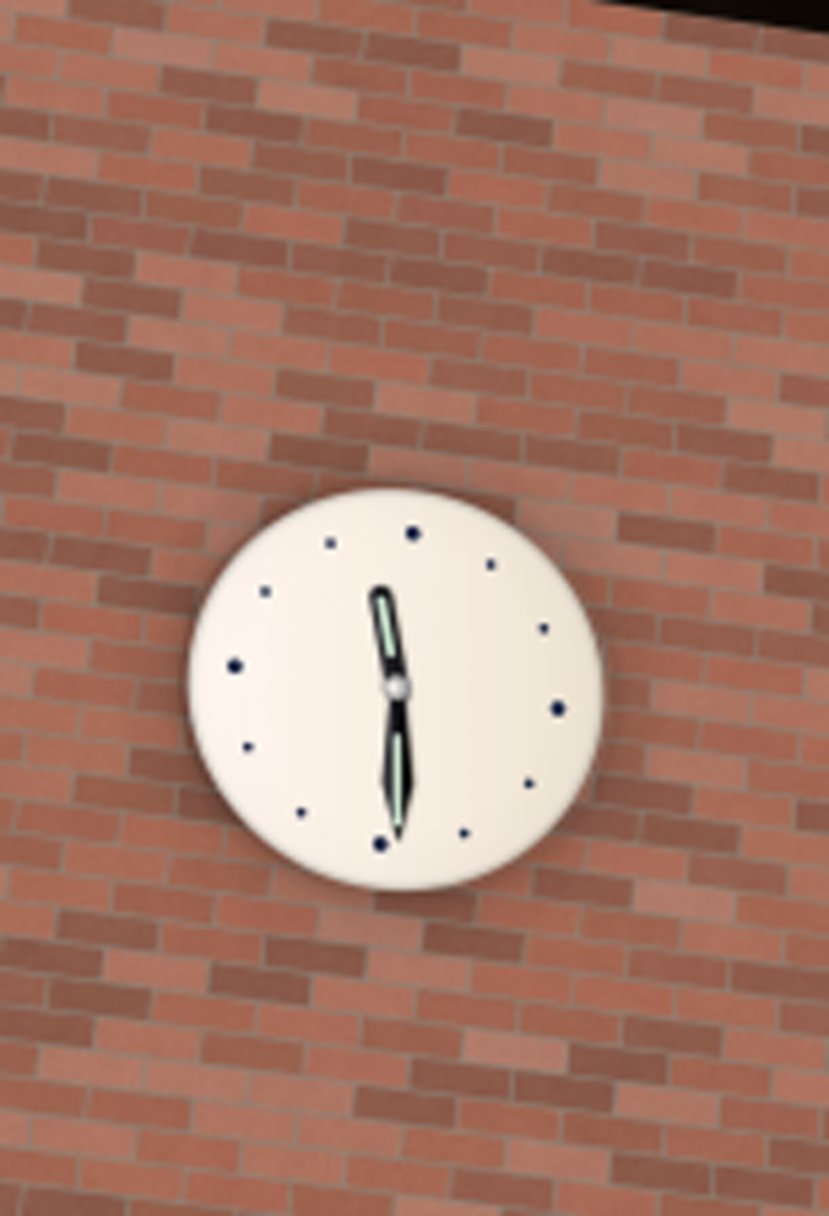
11 h 29 min
